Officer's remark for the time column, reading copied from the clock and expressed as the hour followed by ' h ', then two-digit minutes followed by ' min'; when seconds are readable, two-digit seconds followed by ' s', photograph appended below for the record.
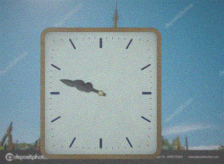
9 h 48 min
